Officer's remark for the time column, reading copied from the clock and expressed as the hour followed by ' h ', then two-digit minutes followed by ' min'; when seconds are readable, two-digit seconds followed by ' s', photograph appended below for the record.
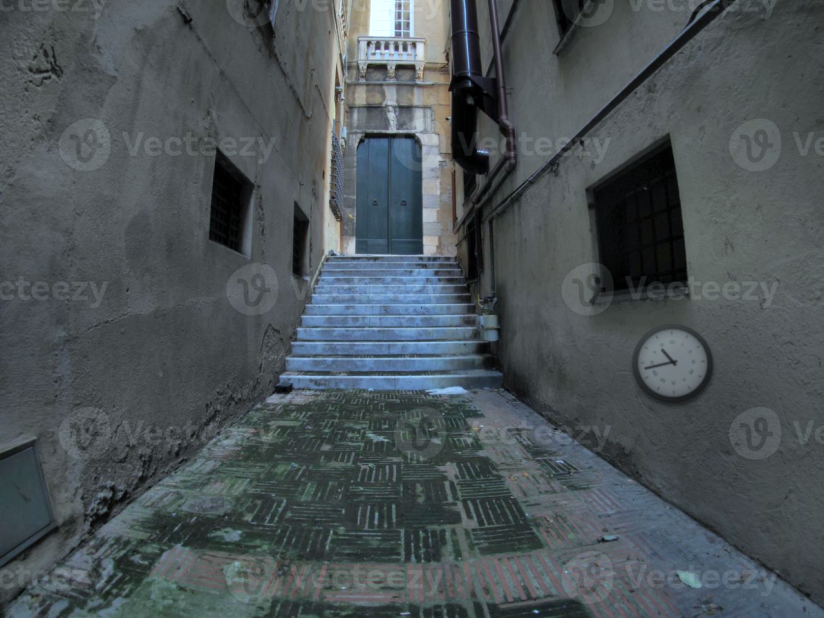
10 h 43 min
